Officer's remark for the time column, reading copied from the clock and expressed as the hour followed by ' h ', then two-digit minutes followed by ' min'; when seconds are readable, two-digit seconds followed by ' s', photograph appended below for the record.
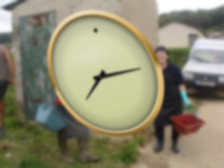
7 h 12 min
